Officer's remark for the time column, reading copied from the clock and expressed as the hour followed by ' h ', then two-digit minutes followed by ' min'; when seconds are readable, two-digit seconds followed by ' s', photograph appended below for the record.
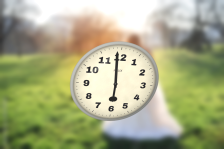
5 h 59 min
